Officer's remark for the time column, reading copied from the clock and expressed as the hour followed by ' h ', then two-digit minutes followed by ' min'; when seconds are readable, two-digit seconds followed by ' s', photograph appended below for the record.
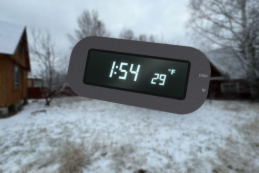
1 h 54 min
